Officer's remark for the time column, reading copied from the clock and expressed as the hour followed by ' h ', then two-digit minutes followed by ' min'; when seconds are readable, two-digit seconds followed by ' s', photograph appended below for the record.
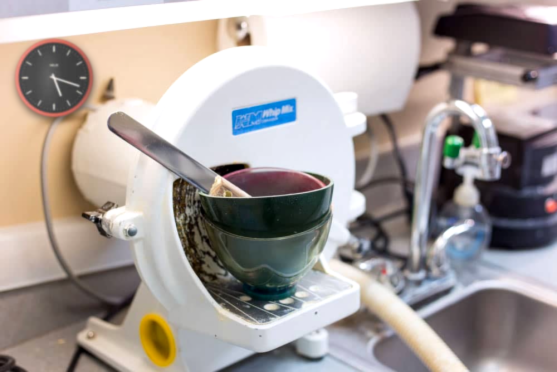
5 h 18 min
